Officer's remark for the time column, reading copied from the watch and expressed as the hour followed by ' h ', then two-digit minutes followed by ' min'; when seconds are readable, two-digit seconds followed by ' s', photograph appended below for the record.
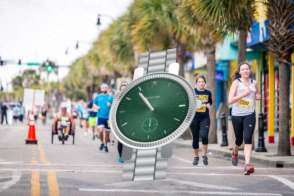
10 h 54 min
